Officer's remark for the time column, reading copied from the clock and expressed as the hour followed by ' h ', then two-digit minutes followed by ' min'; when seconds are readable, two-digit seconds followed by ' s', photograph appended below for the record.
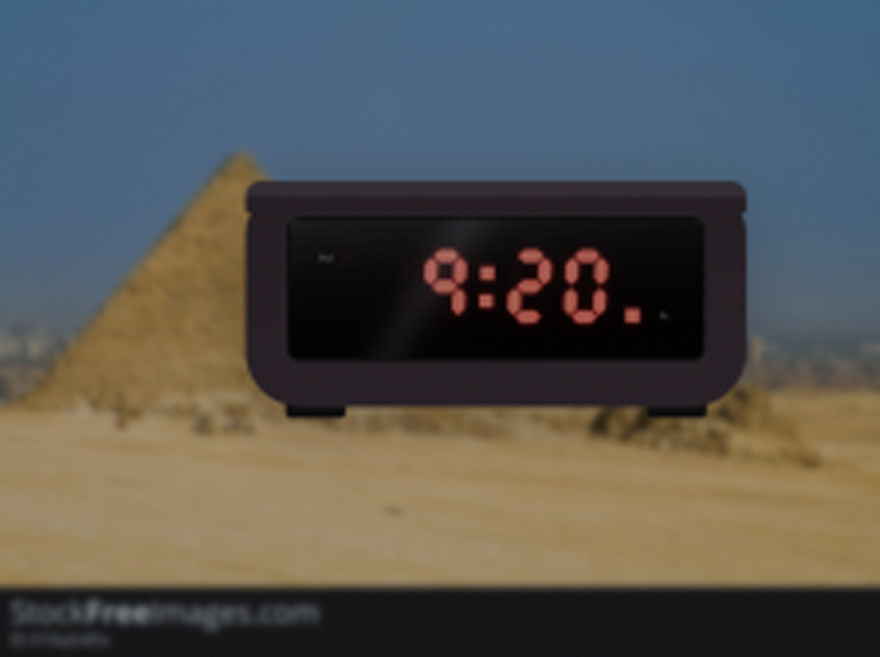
9 h 20 min
